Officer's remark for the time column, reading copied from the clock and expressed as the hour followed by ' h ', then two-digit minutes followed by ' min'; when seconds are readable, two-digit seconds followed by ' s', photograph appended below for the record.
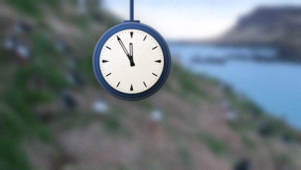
11 h 55 min
